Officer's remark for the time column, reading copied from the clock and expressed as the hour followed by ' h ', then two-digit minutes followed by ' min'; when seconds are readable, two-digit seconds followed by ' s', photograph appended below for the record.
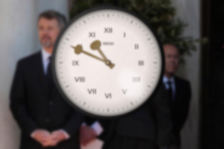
10 h 49 min
